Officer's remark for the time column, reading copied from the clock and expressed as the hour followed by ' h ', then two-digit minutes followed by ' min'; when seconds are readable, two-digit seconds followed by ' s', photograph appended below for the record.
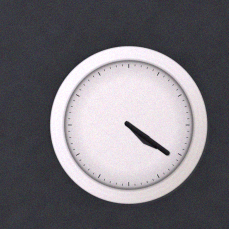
4 h 21 min
